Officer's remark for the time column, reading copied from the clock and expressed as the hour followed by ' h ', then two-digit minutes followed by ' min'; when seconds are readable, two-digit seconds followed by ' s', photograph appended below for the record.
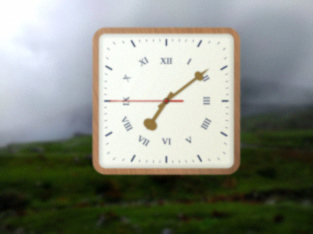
7 h 08 min 45 s
